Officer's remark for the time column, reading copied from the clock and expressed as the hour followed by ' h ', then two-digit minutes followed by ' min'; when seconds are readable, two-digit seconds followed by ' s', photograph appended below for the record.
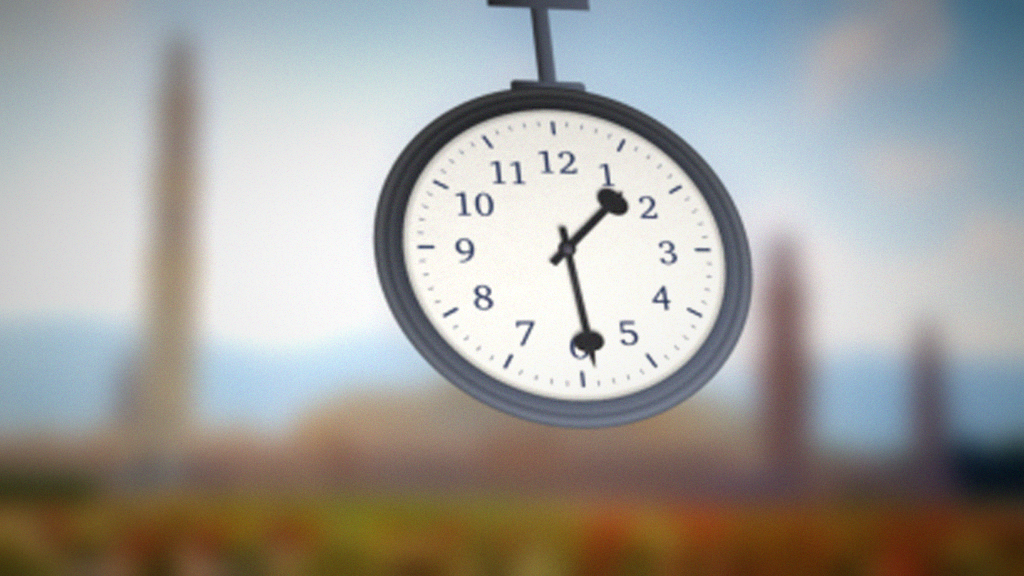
1 h 29 min
